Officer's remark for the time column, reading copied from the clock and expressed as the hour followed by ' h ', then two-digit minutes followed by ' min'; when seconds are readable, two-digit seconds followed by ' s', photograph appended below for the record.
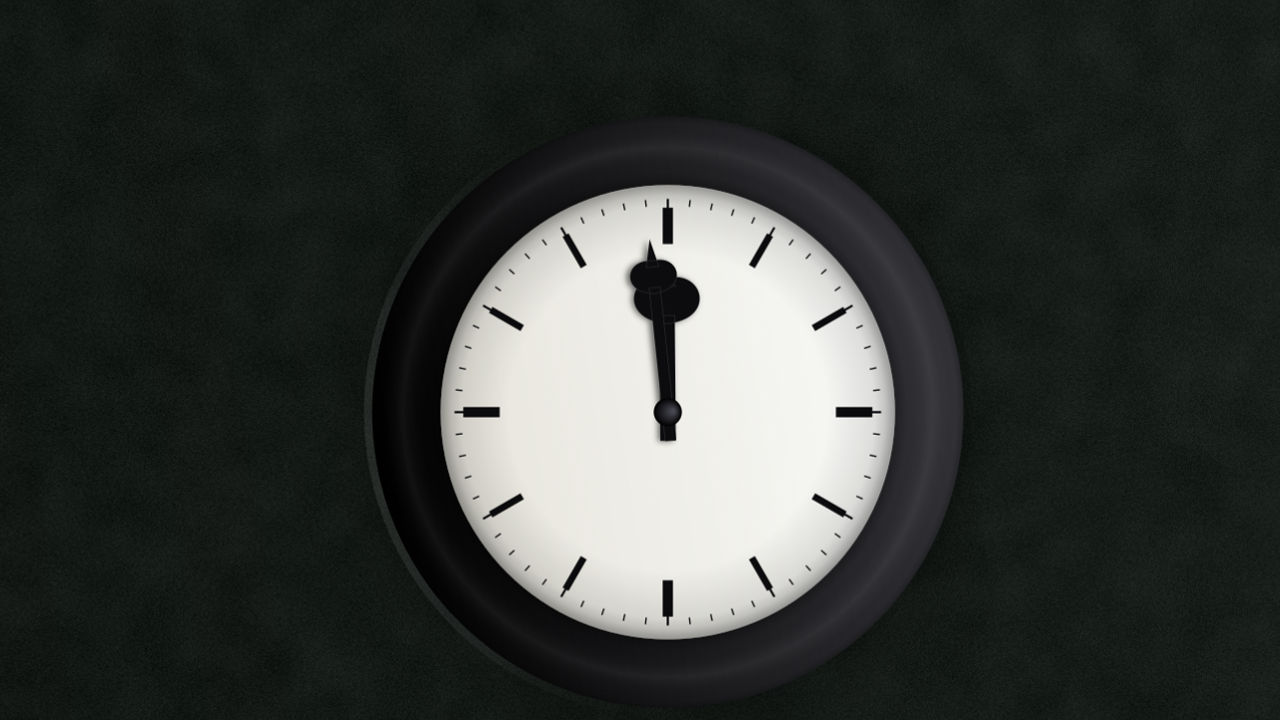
11 h 59 min
